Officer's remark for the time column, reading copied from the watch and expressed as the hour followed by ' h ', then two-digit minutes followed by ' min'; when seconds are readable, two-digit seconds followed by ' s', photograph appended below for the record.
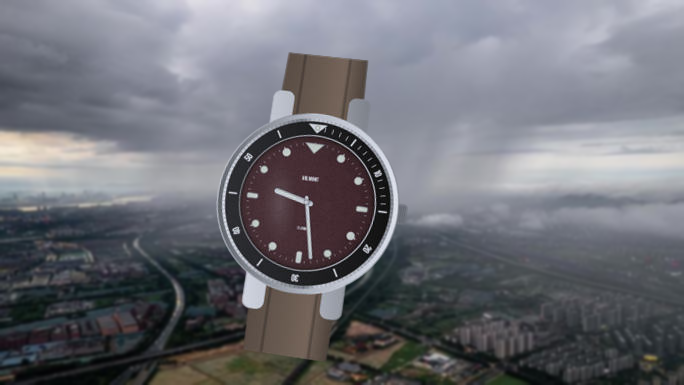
9 h 28 min
